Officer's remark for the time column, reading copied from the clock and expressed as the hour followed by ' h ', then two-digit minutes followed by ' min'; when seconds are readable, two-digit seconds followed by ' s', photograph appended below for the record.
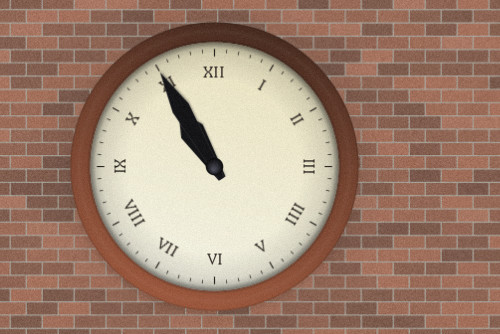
10 h 55 min
